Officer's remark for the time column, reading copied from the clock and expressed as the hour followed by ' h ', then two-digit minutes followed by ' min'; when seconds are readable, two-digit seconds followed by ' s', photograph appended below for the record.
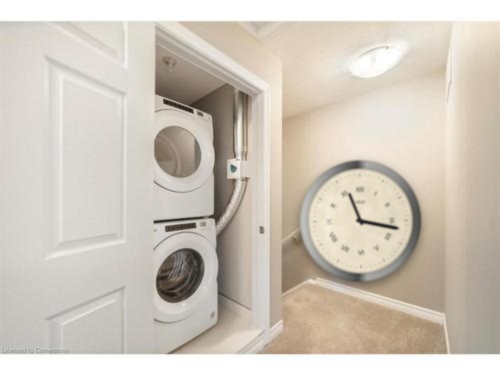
11 h 17 min
